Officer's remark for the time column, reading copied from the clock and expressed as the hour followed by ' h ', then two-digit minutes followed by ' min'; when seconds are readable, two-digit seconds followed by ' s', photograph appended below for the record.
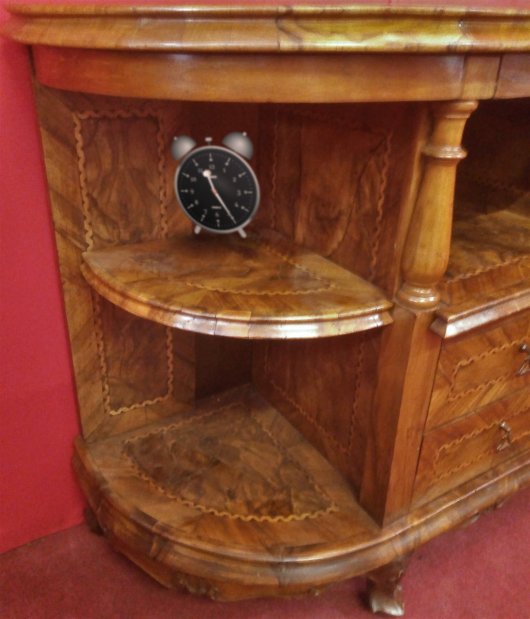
11 h 25 min
